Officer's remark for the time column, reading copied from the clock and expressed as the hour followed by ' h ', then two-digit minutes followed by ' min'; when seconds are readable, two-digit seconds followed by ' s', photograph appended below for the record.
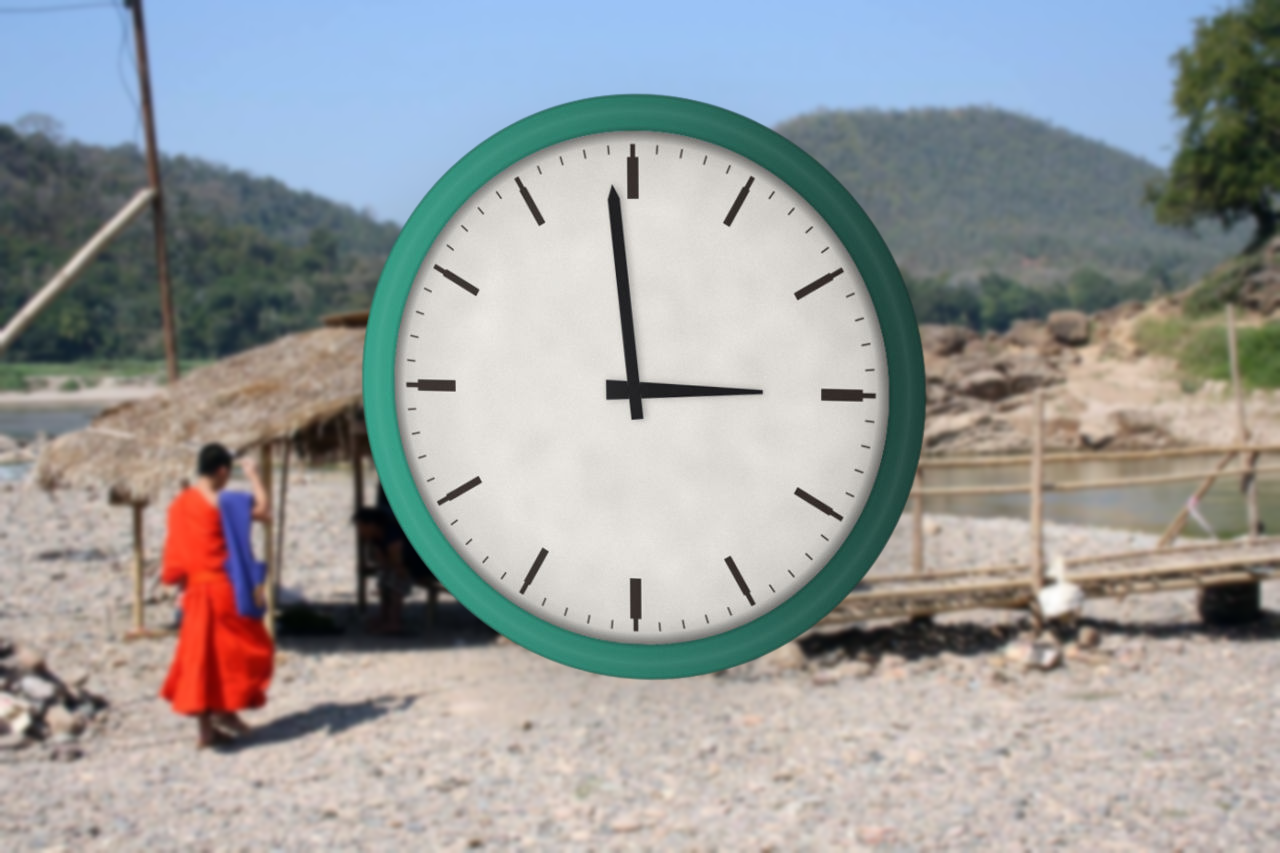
2 h 59 min
